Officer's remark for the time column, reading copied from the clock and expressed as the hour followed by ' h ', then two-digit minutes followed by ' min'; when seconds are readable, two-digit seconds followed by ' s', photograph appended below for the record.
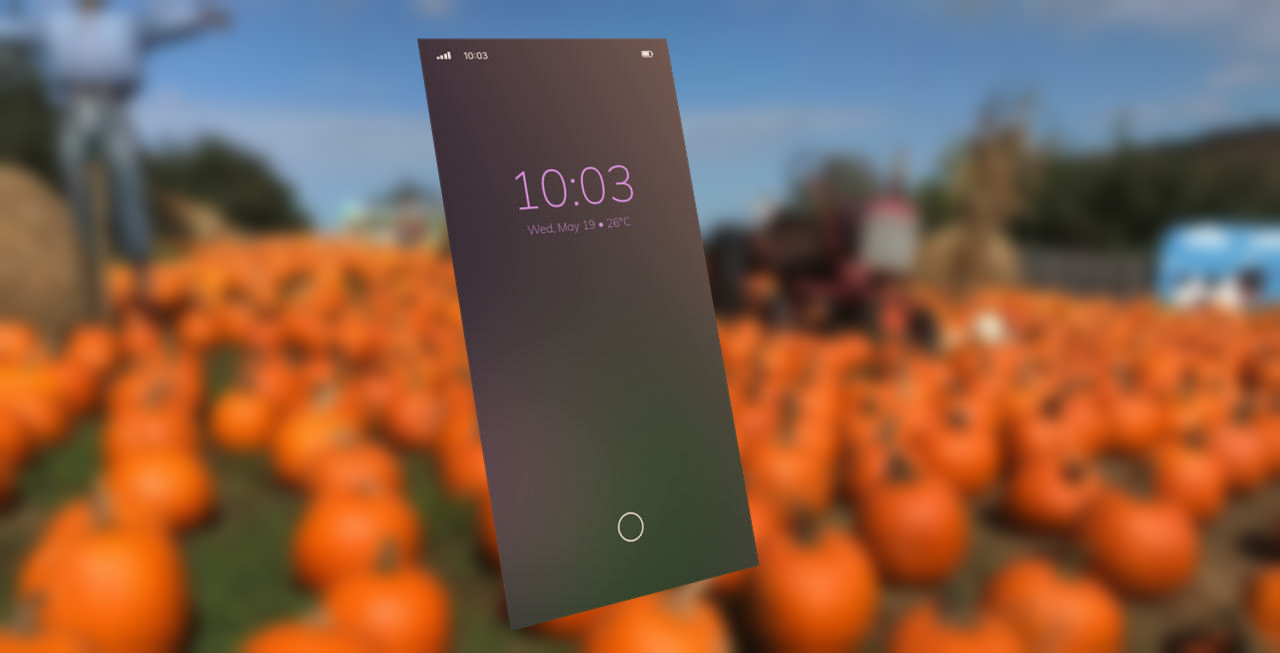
10 h 03 min
